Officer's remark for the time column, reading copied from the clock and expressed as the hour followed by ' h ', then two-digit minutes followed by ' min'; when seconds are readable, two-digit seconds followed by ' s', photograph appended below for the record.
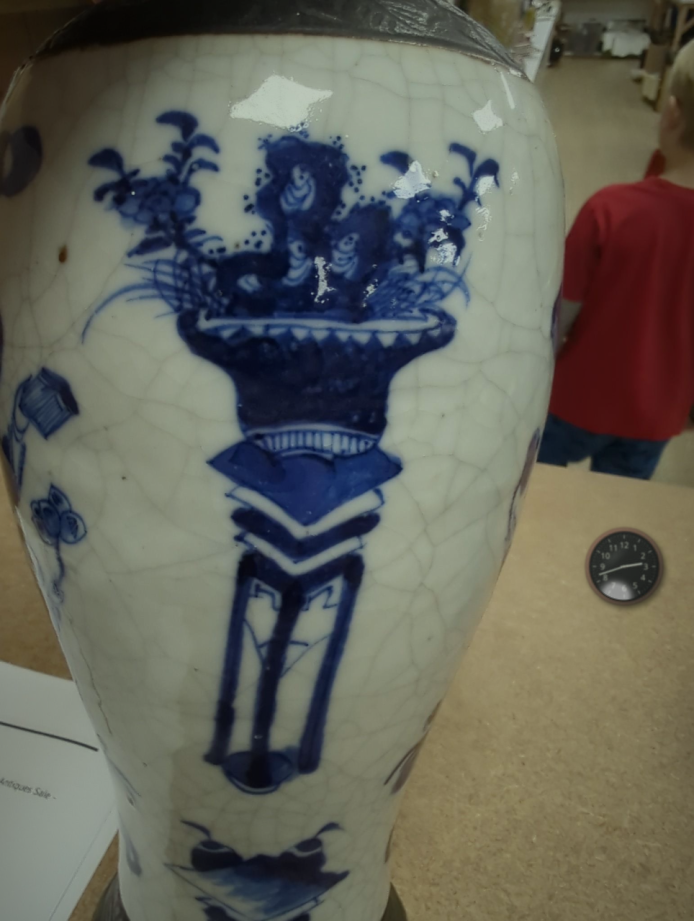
2 h 42 min
